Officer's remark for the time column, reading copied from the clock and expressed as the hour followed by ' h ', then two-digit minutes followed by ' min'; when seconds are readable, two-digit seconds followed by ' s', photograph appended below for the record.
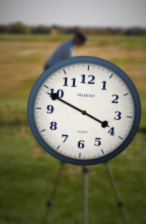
3 h 49 min
